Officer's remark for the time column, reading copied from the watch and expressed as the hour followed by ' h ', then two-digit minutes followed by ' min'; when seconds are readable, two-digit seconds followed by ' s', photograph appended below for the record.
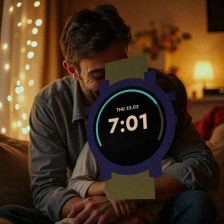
7 h 01 min
